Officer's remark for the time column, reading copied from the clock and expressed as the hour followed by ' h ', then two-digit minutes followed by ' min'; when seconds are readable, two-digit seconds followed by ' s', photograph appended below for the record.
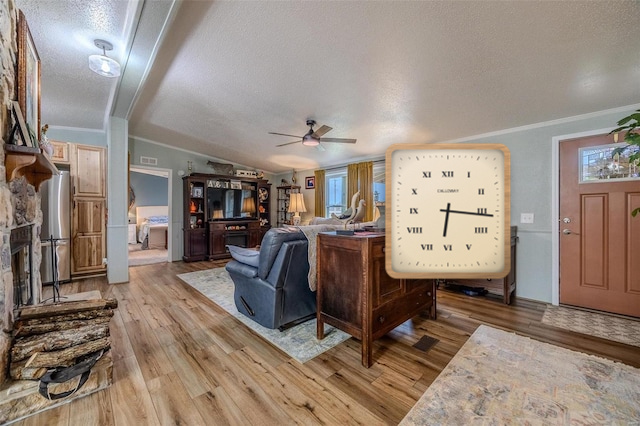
6 h 16 min
